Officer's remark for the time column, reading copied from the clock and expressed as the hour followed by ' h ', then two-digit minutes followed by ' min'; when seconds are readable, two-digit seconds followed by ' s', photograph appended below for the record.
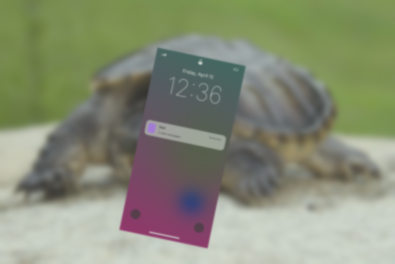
12 h 36 min
